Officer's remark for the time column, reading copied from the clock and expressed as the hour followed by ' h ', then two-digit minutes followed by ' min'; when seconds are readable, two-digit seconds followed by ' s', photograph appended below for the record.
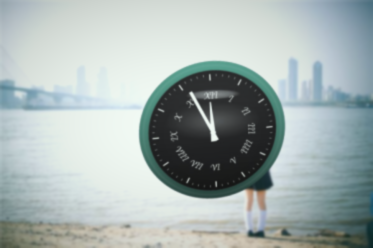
11 h 56 min
